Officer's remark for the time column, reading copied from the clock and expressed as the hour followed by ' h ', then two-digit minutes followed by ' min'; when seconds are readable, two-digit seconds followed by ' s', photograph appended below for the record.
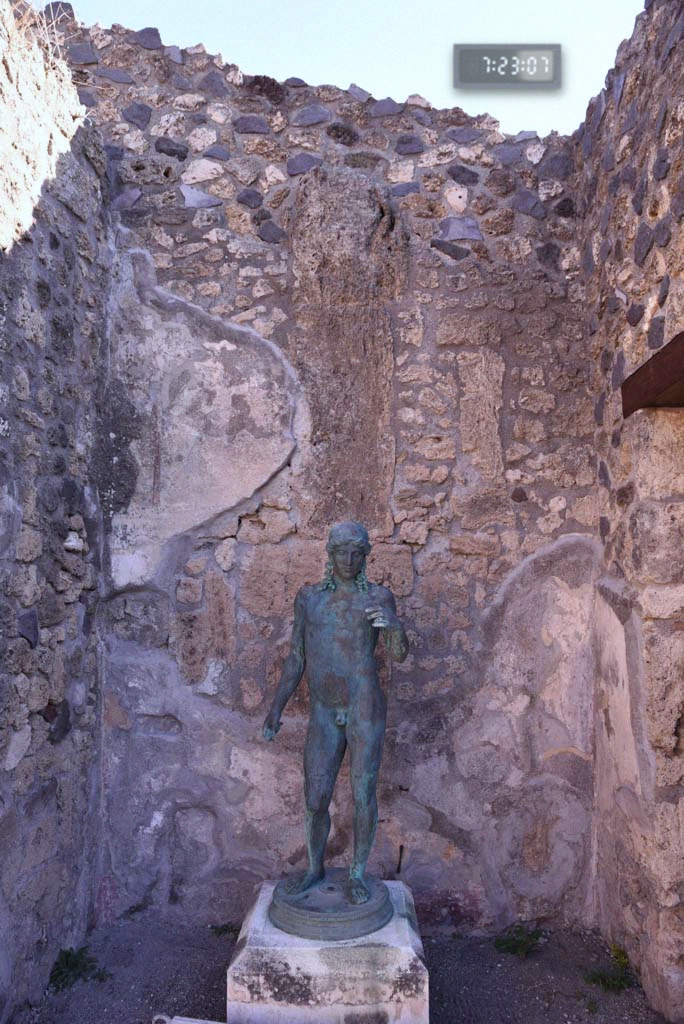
7 h 23 min 07 s
